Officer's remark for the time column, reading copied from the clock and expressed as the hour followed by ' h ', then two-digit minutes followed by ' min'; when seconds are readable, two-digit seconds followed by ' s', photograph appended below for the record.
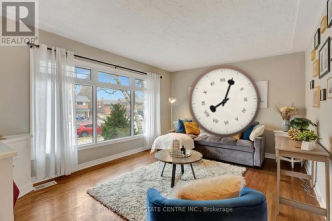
8 h 04 min
